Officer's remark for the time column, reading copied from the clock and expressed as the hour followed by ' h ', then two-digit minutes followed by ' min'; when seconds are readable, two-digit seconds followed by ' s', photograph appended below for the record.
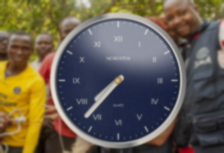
7 h 37 min
